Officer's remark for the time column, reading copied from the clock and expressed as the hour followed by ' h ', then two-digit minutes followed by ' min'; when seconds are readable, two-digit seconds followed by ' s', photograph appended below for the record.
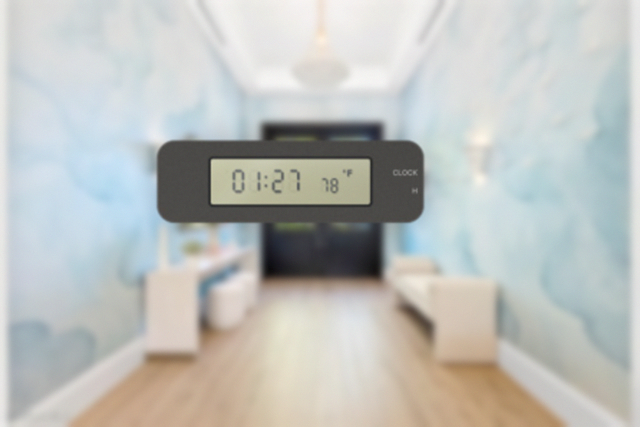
1 h 27 min
